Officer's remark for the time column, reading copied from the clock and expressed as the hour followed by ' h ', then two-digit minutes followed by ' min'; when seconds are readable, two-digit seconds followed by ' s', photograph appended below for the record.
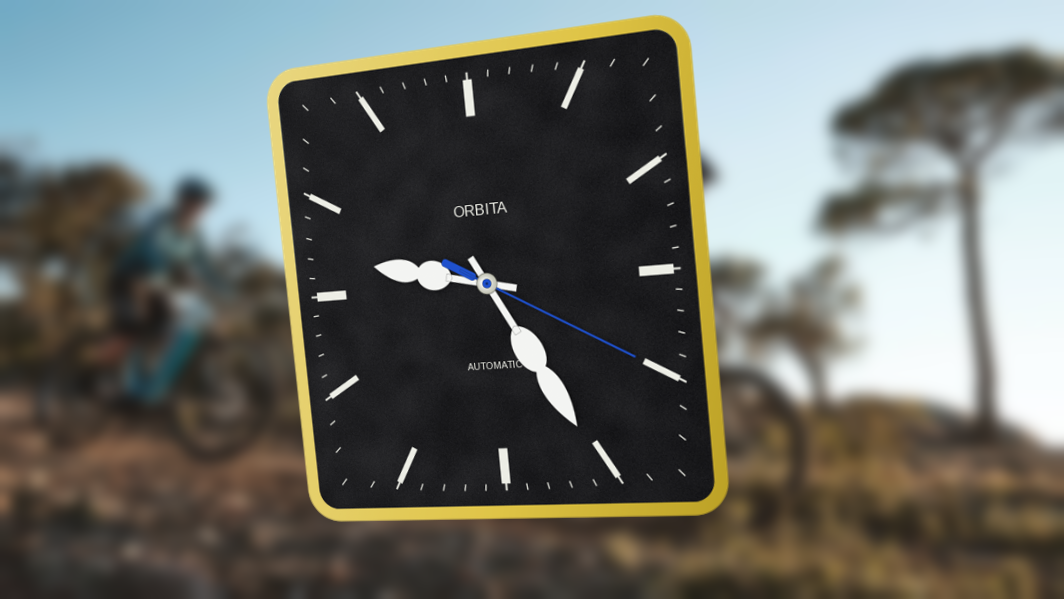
9 h 25 min 20 s
